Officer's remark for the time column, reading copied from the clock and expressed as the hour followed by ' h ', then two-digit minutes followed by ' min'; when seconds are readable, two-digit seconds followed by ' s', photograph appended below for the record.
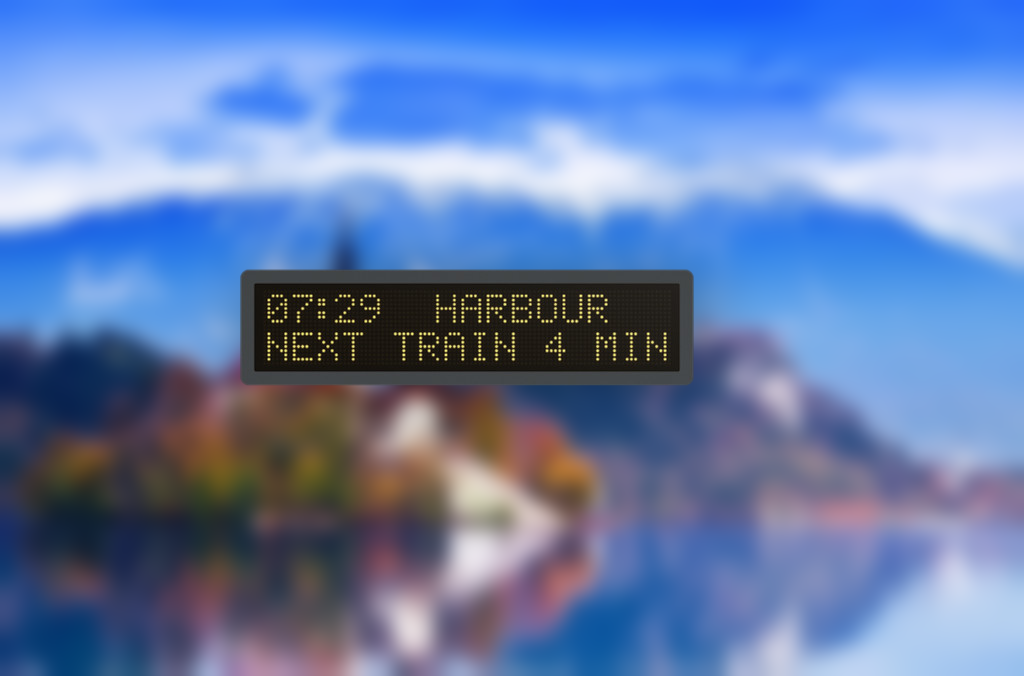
7 h 29 min
